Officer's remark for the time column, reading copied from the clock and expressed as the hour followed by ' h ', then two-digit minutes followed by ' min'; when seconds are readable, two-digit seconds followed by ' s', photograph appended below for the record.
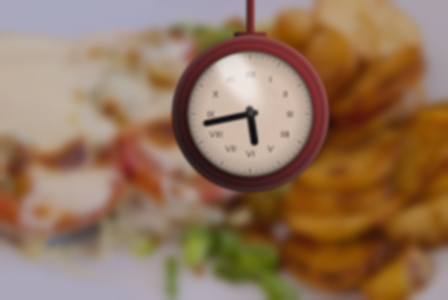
5 h 43 min
